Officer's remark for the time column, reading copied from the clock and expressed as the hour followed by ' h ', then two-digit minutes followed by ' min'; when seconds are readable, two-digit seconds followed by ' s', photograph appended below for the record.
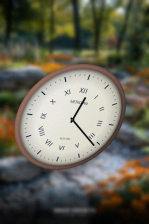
12 h 21 min
